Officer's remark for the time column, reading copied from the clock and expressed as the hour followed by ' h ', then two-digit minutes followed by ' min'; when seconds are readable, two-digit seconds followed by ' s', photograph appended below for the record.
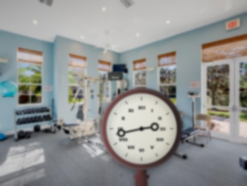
2 h 43 min
